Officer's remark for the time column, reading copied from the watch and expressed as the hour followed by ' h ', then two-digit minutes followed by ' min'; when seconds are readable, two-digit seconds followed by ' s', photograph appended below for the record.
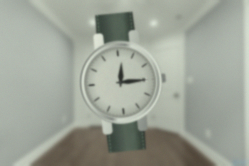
12 h 15 min
